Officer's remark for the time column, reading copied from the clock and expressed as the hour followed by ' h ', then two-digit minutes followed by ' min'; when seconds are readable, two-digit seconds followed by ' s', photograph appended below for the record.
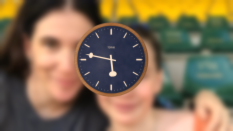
5 h 47 min
